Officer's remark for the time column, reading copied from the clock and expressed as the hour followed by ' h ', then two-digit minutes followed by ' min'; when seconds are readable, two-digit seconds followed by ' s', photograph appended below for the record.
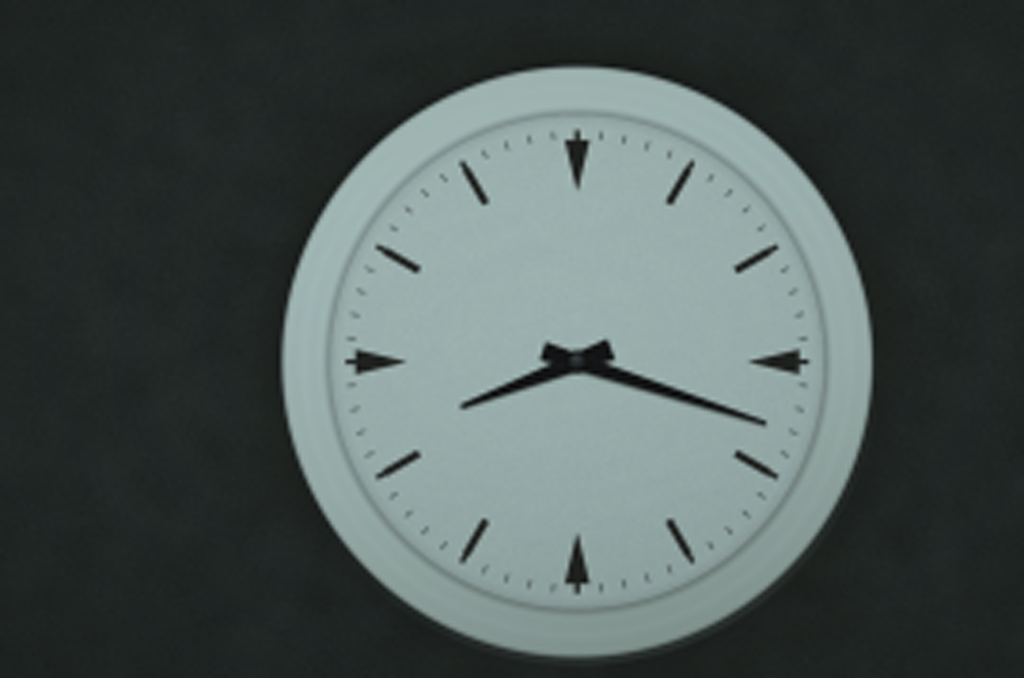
8 h 18 min
